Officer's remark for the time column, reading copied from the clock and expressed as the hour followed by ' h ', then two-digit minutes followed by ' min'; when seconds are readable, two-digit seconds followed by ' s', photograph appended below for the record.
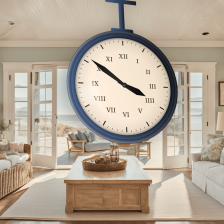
3 h 51 min
